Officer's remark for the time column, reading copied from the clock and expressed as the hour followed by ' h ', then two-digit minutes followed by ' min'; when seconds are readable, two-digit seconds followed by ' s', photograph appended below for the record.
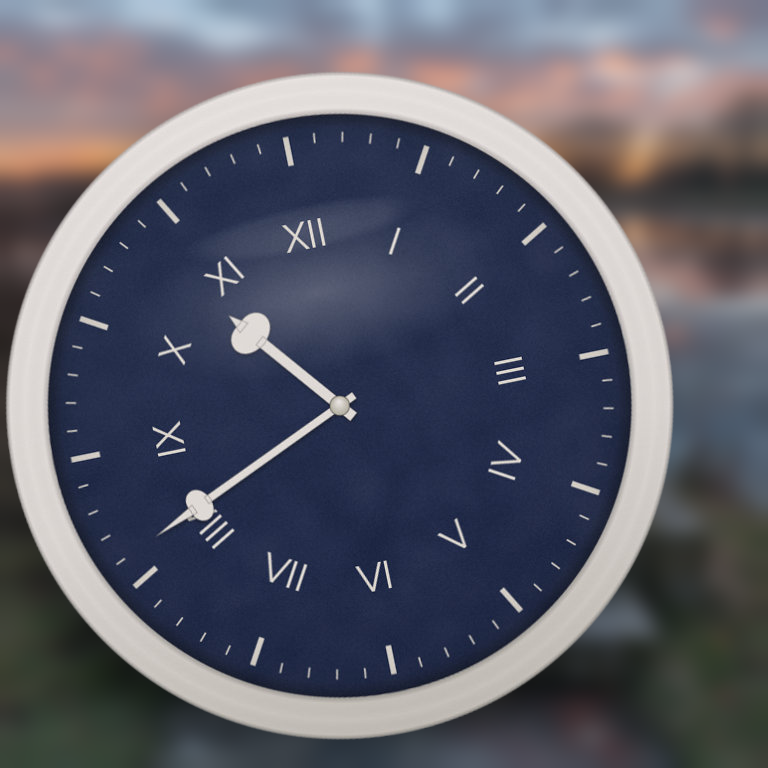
10 h 41 min
